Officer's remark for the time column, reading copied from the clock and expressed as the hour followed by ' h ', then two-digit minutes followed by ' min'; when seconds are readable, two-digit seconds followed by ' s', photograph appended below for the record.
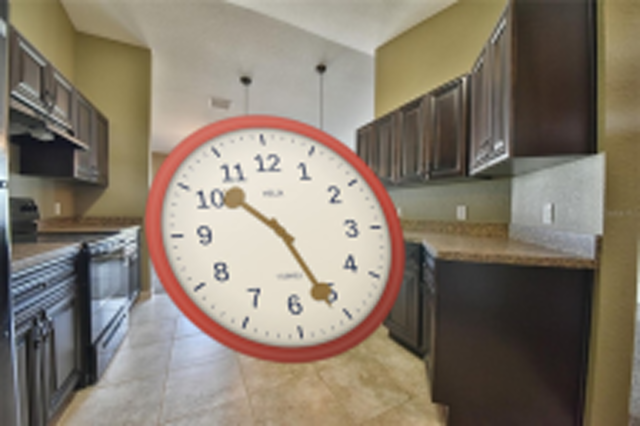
10 h 26 min
